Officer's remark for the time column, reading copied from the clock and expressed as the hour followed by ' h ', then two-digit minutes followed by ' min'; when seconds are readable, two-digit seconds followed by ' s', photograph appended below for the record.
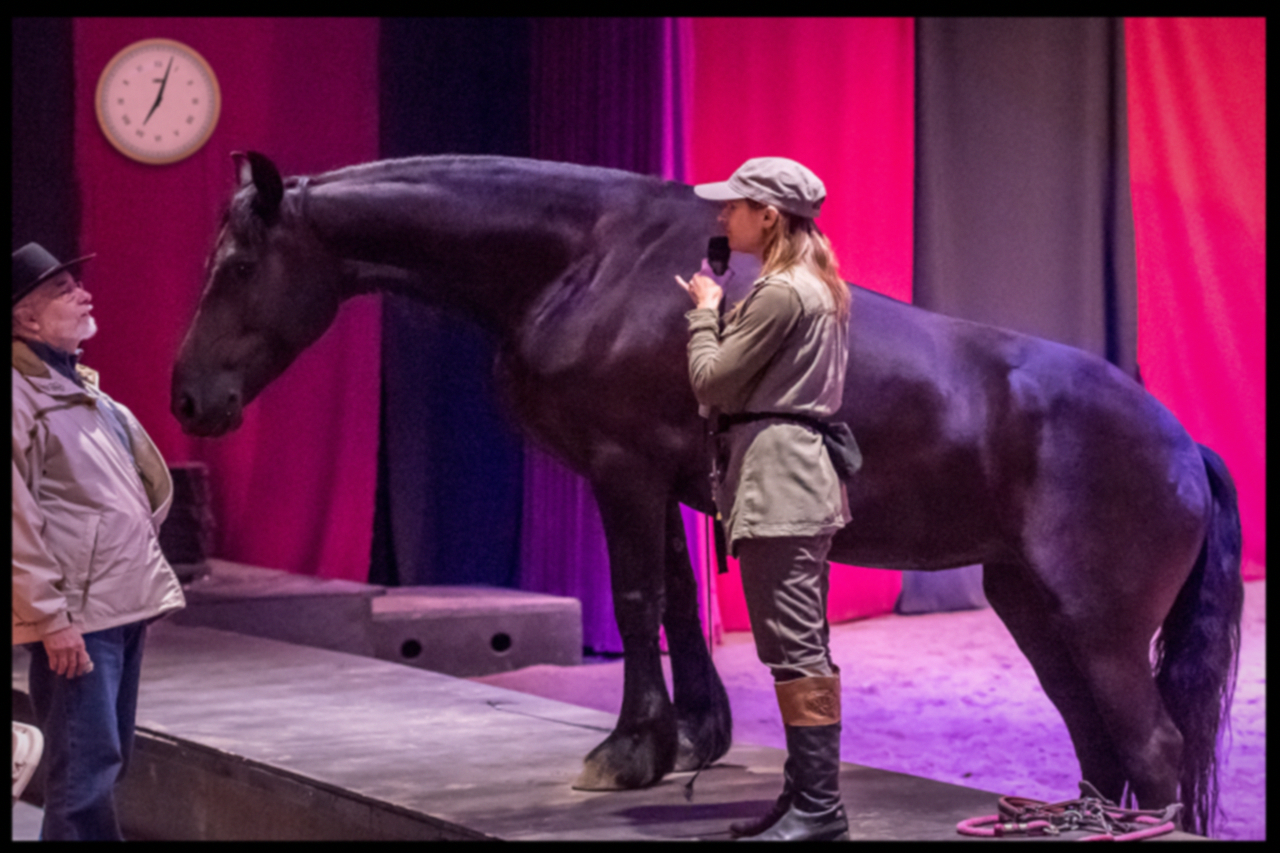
7 h 03 min
